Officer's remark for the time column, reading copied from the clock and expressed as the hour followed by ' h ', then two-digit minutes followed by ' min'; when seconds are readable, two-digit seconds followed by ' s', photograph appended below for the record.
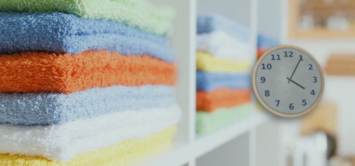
4 h 05 min
